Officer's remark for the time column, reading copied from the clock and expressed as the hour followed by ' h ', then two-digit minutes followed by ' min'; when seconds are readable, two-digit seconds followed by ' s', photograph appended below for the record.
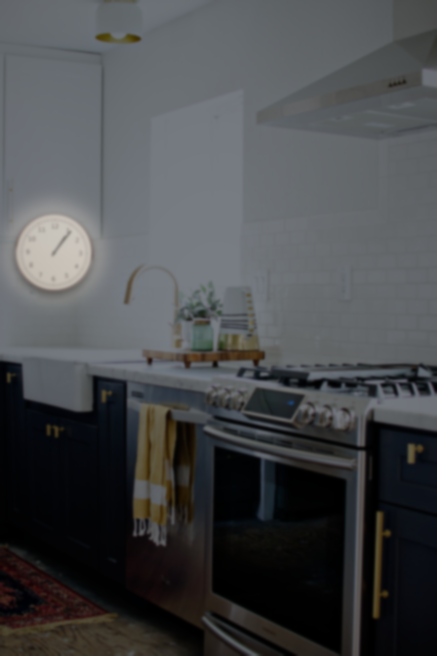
1 h 06 min
